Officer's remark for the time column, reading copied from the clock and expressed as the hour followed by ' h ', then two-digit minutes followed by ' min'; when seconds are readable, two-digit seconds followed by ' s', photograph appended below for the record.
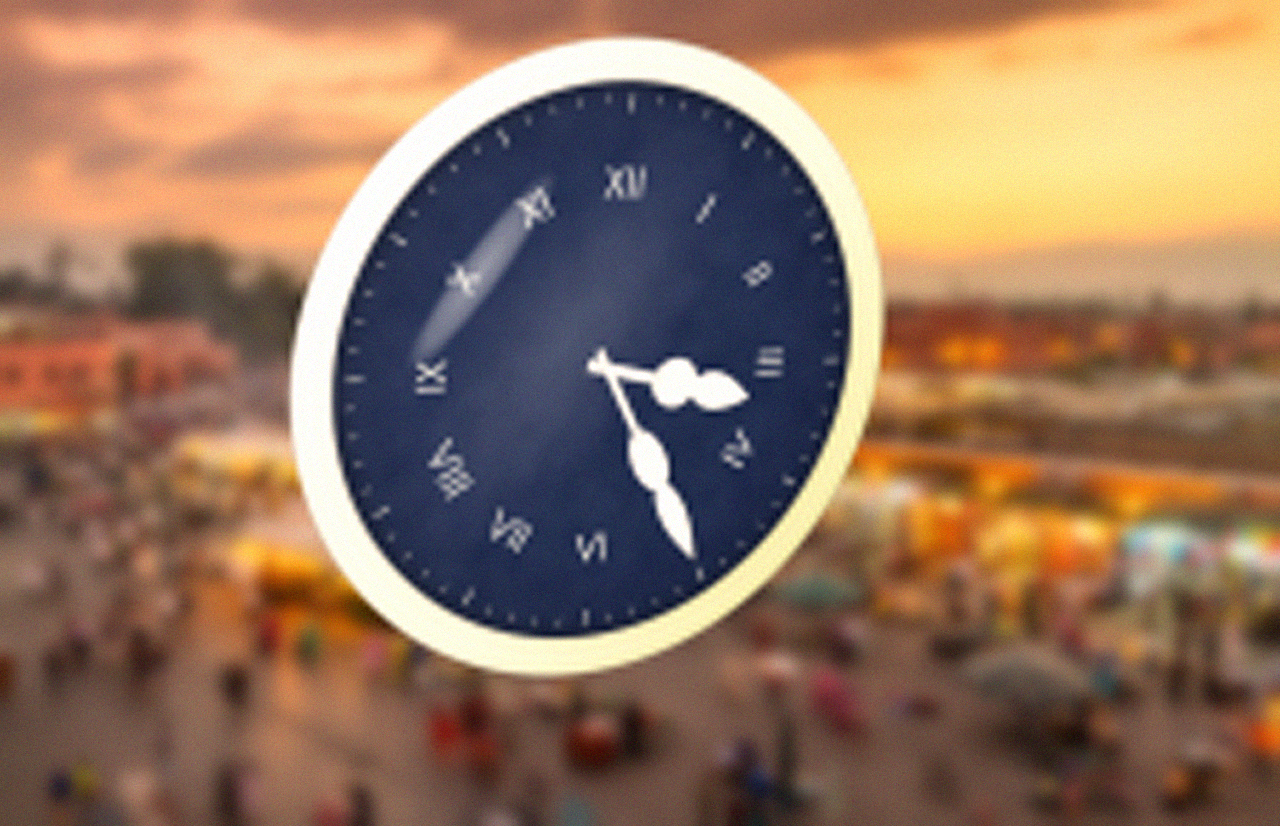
3 h 25 min
